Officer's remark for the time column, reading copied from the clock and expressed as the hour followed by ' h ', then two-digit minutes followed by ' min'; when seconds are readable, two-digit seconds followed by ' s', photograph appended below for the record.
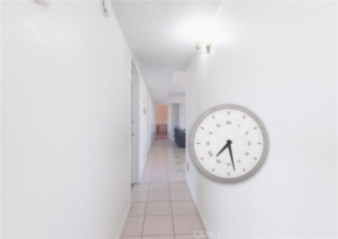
7 h 28 min
